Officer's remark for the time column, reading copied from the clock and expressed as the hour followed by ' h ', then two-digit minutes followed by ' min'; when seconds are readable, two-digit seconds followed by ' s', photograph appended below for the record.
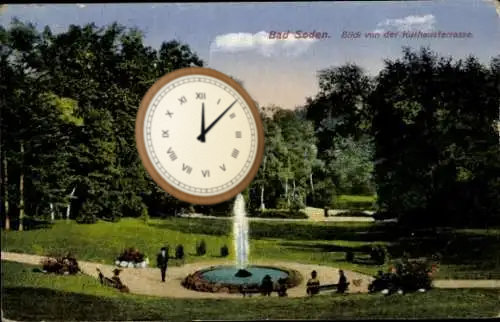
12 h 08 min
